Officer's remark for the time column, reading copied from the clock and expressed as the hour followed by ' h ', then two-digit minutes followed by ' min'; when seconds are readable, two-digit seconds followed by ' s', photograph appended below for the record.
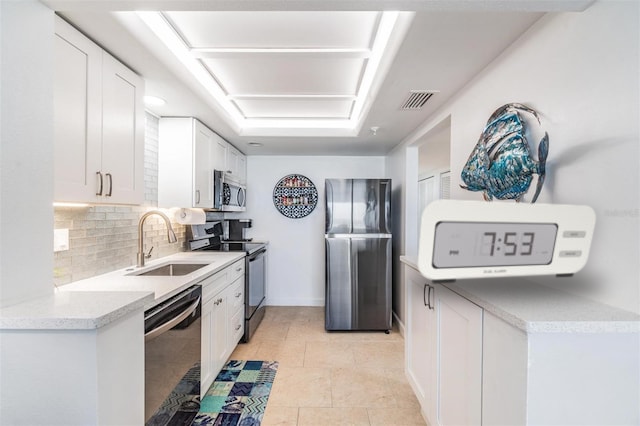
7 h 53 min
